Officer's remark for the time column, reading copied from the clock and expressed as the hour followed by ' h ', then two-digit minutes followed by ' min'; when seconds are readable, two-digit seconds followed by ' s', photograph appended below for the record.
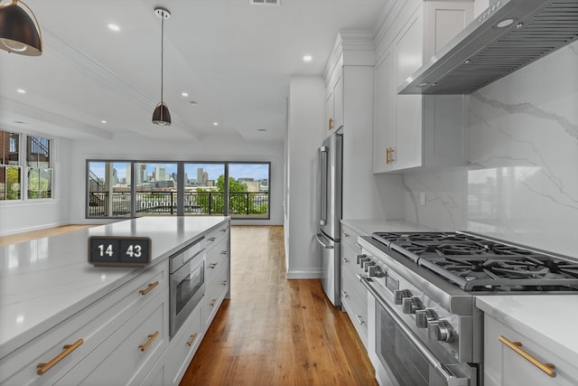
14 h 43 min
